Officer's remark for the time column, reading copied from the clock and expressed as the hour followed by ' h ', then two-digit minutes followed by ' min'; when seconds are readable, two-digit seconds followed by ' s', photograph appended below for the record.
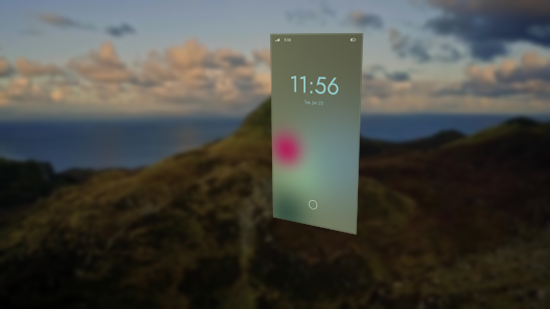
11 h 56 min
